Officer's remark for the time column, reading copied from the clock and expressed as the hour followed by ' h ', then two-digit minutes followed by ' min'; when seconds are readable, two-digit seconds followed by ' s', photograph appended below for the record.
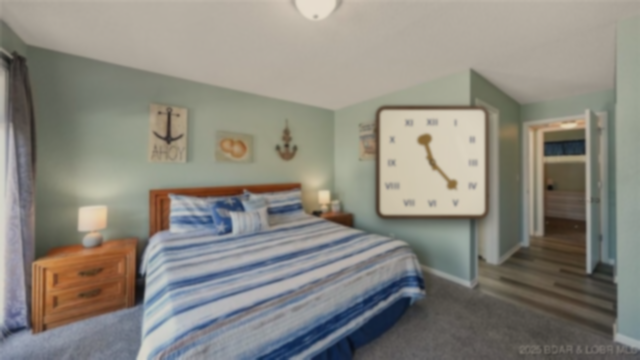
11 h 23 min
